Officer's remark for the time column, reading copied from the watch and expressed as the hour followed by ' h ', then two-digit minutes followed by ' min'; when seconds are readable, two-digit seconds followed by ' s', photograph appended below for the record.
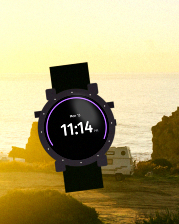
11 h 14 min
